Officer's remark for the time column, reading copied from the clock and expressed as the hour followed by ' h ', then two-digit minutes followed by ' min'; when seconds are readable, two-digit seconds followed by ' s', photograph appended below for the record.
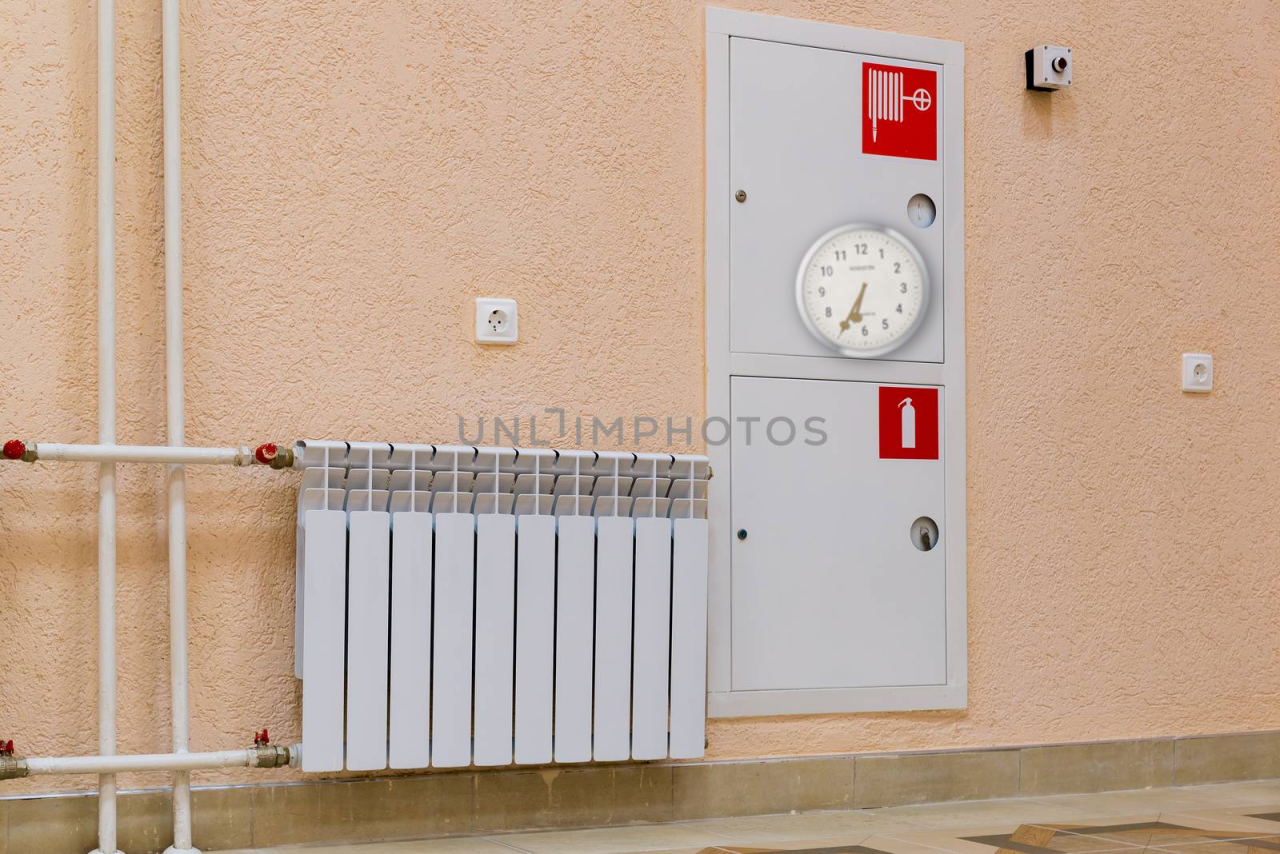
6 h 35 min
